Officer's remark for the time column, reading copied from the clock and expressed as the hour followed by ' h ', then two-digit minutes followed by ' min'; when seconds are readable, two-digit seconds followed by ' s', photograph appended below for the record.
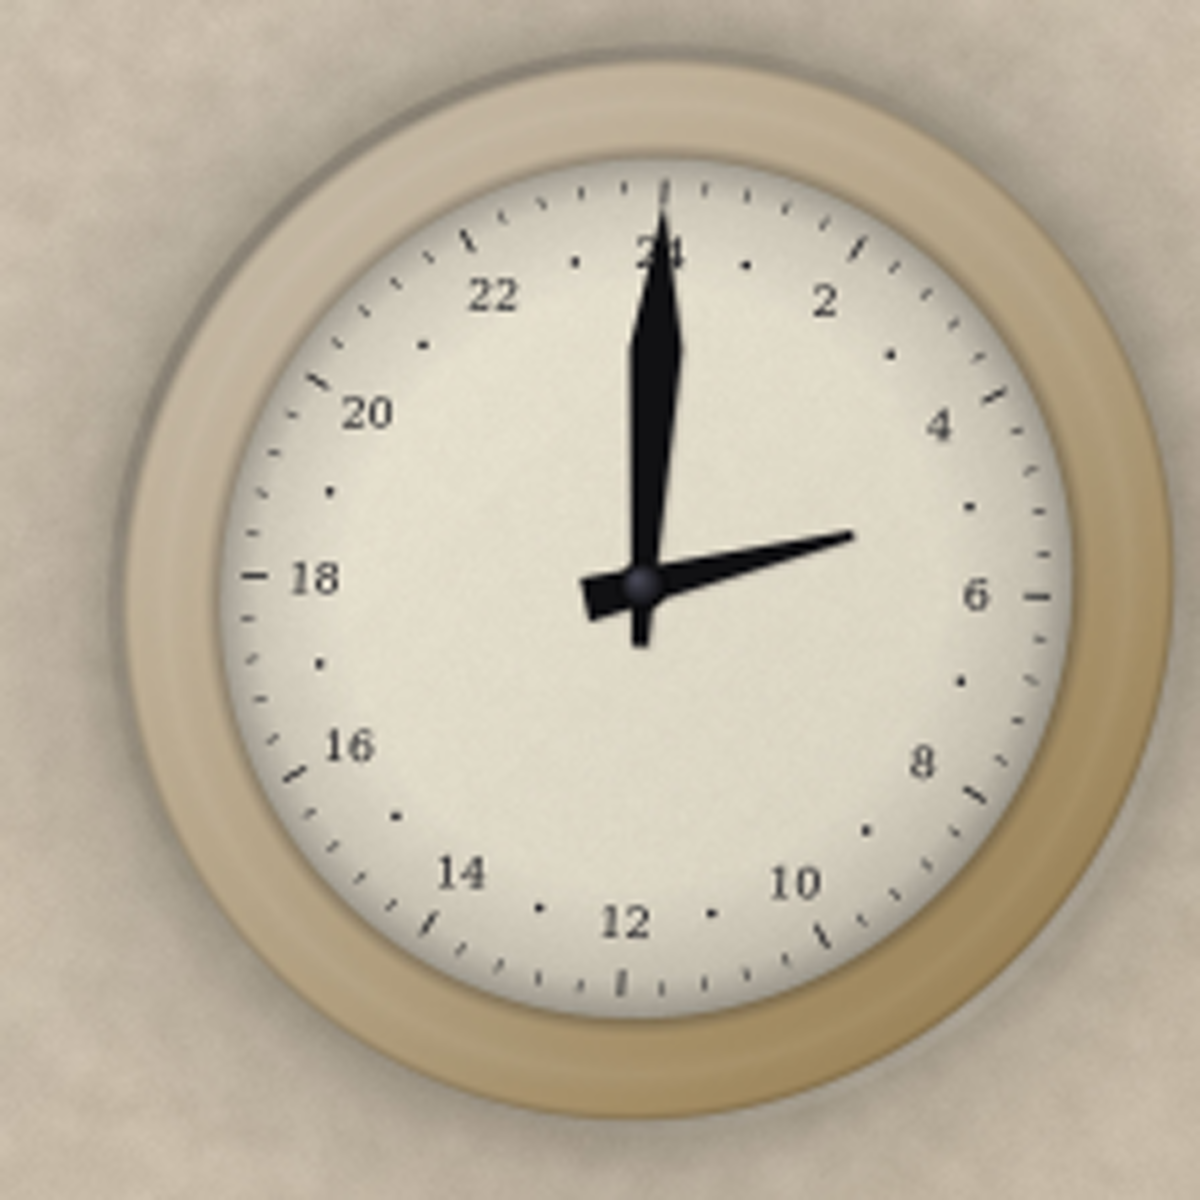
5 h 00 min
